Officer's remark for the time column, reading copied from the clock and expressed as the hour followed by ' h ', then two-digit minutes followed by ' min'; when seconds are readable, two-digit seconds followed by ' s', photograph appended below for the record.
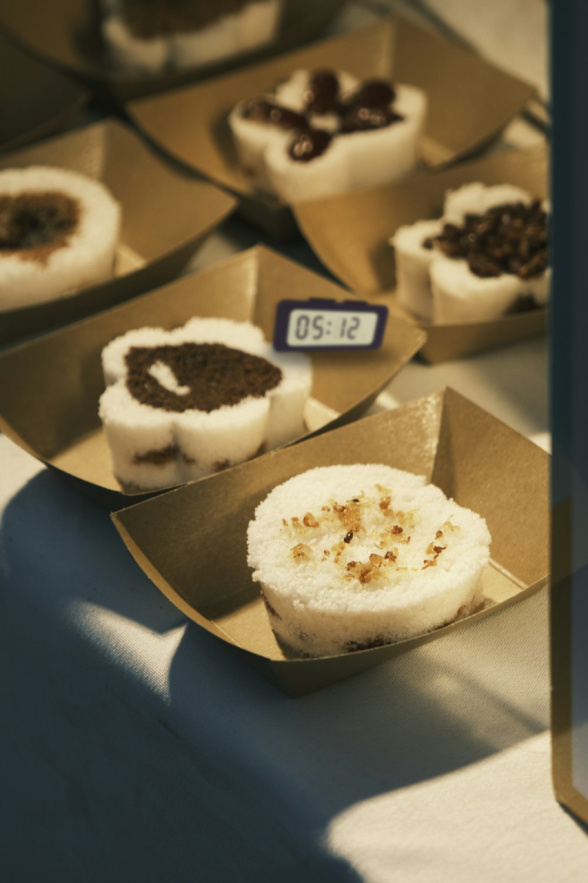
5 h 12 min
